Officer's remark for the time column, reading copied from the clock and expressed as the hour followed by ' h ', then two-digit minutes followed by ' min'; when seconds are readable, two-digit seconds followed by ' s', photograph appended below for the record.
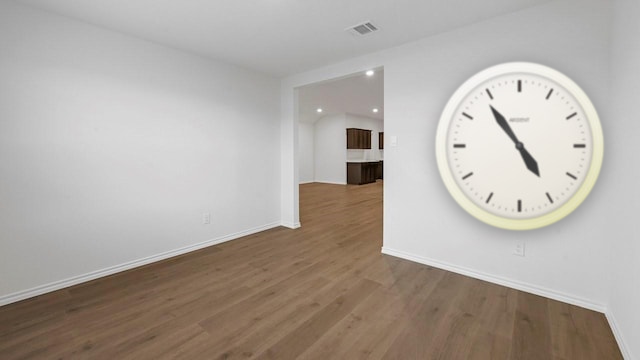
4 h 54 min
